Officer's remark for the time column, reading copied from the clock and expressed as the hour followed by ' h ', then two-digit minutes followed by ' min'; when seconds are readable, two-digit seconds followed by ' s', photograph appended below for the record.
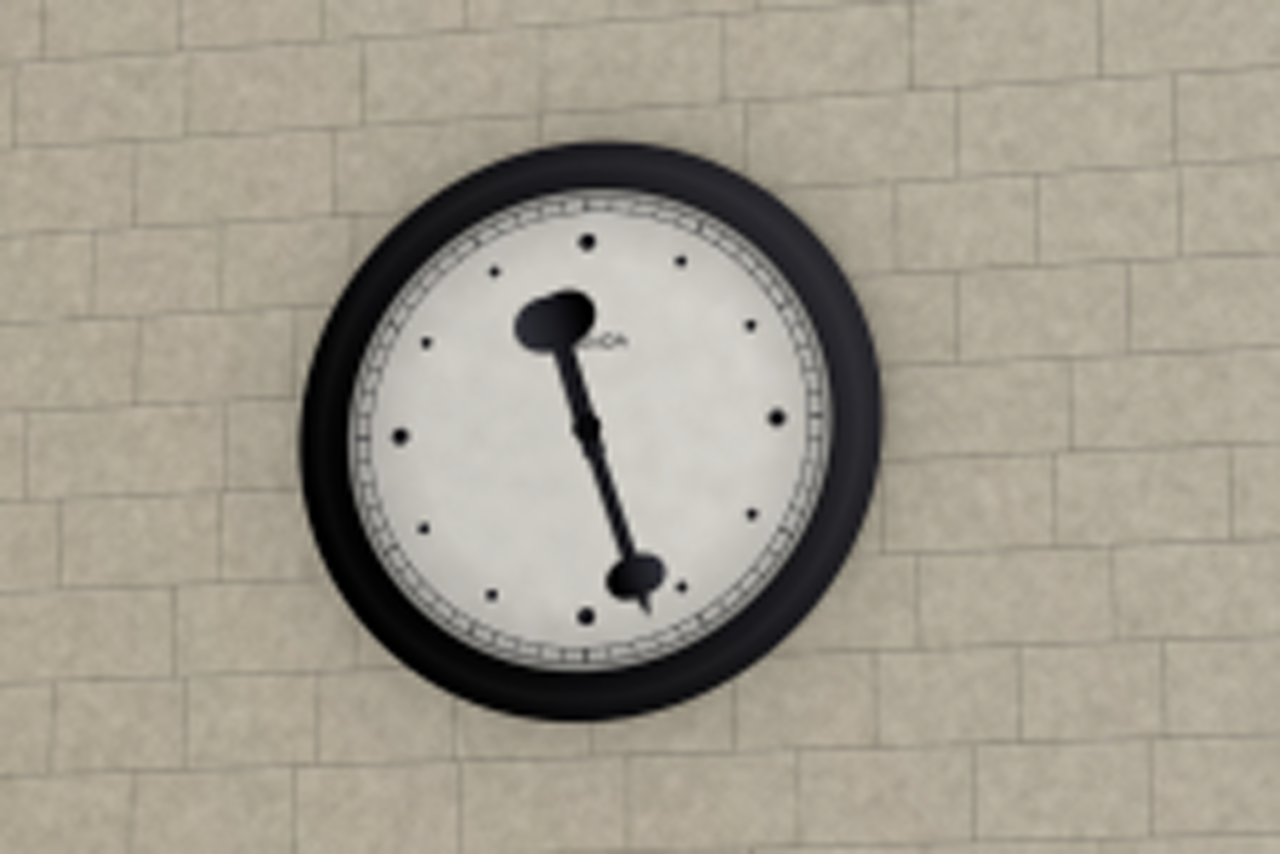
11 h 27 min
